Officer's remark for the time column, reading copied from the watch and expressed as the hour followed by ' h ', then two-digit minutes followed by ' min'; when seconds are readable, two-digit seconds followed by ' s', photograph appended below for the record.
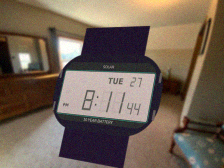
8 h 11 min 44 s
